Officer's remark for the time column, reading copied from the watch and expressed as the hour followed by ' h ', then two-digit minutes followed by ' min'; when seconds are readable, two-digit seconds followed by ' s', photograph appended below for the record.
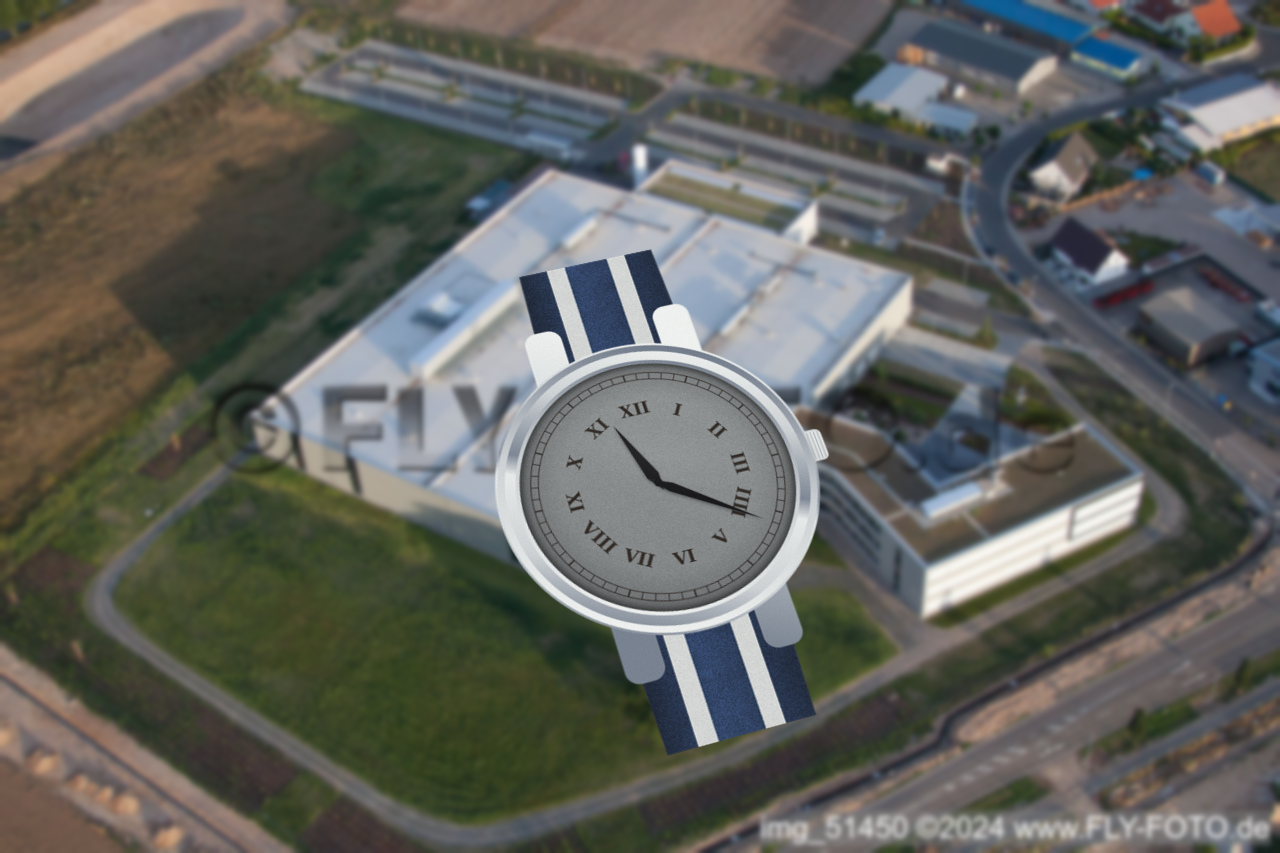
11 h 21 min
